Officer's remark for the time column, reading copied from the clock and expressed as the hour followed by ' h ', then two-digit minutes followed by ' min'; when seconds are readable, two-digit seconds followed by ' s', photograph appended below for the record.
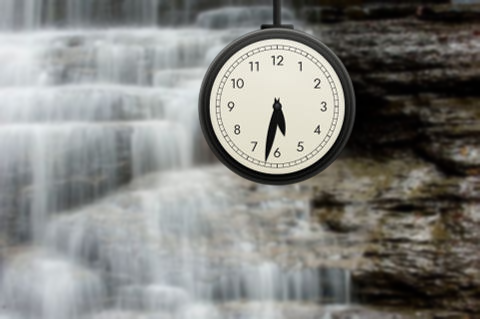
5 h 32 min
